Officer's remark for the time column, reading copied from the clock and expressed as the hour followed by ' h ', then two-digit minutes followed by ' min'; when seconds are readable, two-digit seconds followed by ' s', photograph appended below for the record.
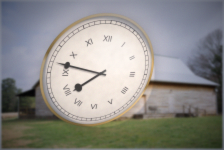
7 h 47 min
